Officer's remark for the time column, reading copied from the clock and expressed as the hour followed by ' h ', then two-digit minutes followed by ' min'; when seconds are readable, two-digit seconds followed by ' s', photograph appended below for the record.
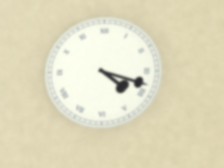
4 h 18 min
